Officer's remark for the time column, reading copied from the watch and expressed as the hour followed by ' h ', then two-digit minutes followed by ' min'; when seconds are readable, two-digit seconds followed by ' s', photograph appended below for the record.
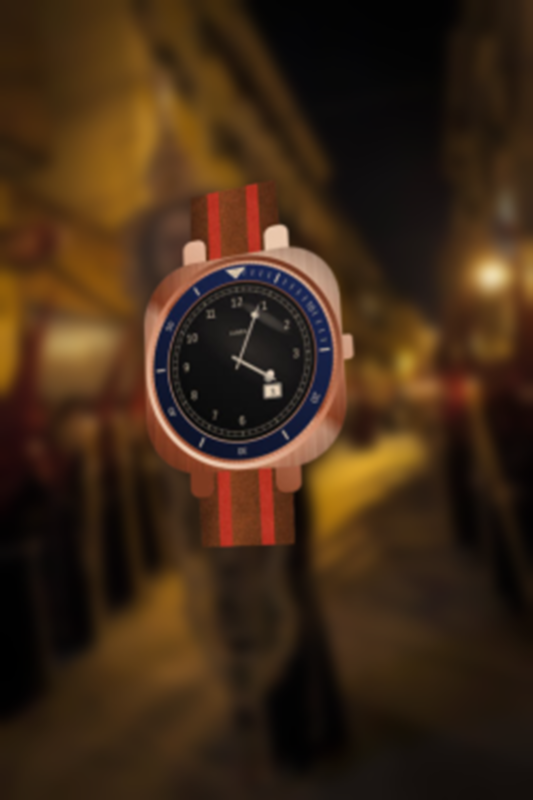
4 h 04 min
